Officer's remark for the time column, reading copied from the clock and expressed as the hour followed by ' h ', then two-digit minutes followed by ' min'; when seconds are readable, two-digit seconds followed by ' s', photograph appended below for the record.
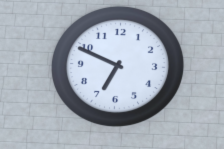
6 h 49 min
